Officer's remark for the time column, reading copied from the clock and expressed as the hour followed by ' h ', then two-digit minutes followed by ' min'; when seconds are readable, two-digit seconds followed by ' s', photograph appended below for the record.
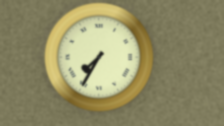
7 h 35 min
